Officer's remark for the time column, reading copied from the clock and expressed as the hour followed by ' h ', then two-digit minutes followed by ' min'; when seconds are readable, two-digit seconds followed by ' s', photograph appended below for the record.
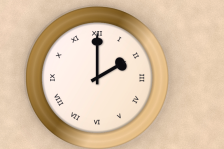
2 h 00 min
